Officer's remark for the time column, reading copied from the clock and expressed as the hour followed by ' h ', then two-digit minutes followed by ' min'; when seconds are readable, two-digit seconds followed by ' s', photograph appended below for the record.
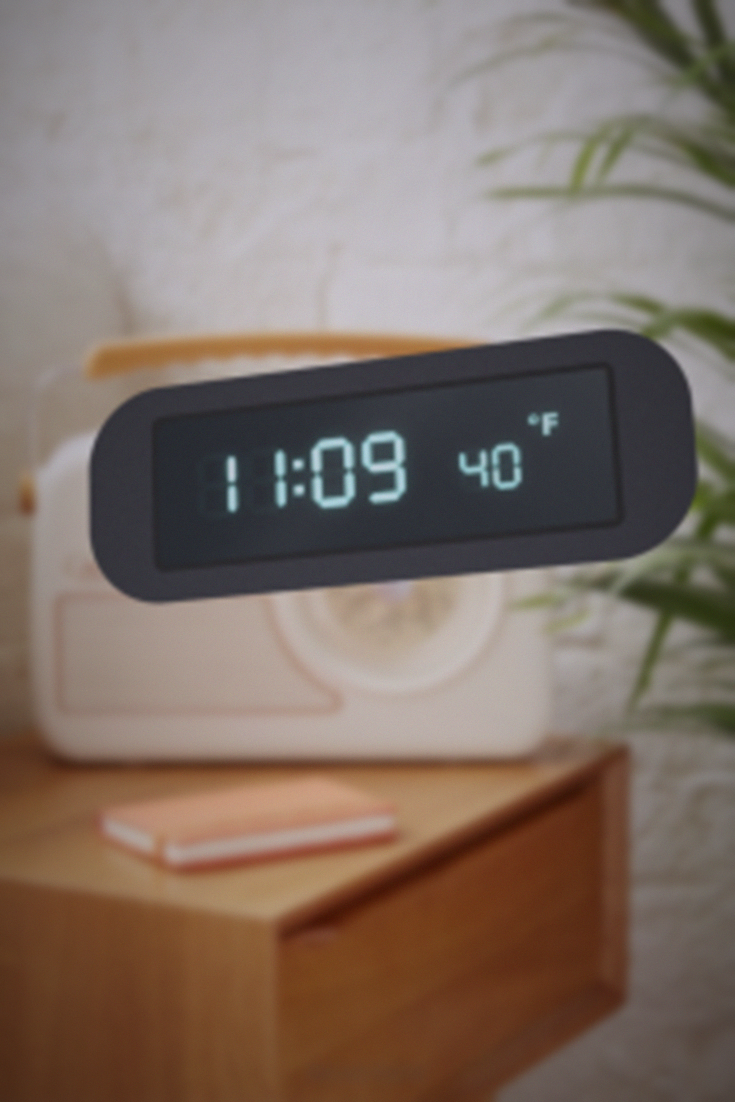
11 h 09 min
